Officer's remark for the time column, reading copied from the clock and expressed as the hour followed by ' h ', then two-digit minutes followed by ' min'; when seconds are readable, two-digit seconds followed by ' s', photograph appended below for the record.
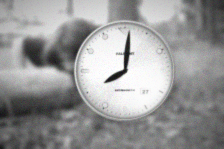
8 h 01 min
